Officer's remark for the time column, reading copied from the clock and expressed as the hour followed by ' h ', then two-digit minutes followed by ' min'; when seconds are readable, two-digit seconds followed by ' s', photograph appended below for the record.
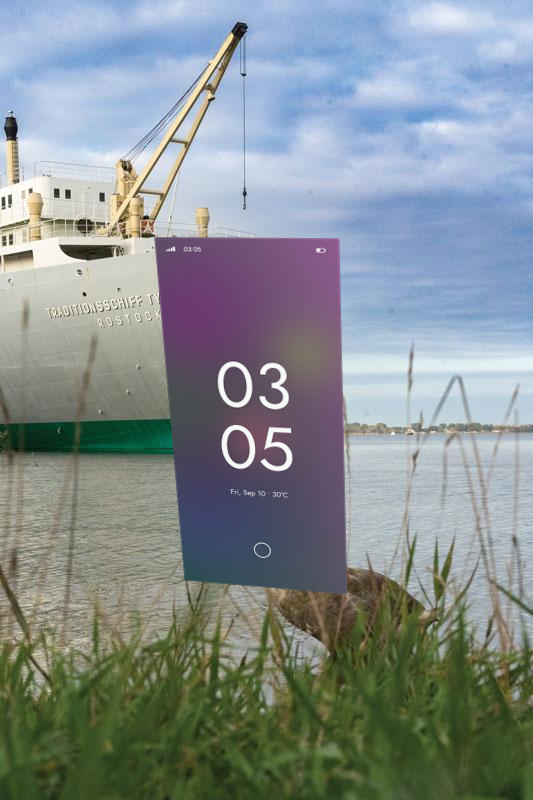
3 h 05 min
